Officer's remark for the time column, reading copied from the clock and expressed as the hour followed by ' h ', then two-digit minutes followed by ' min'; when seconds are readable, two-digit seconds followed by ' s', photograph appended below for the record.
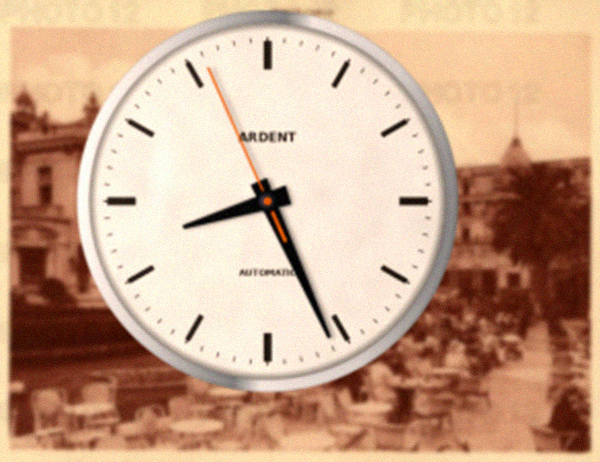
8 h 25 min 56 s
